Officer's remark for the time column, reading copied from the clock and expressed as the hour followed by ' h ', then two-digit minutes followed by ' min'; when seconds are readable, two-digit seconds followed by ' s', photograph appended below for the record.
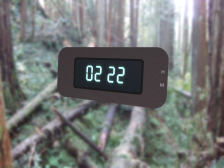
2 h 22 min
